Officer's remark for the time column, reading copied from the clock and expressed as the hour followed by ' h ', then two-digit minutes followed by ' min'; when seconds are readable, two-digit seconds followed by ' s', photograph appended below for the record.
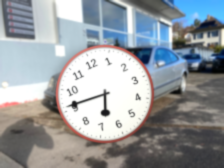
6 h 46 min
